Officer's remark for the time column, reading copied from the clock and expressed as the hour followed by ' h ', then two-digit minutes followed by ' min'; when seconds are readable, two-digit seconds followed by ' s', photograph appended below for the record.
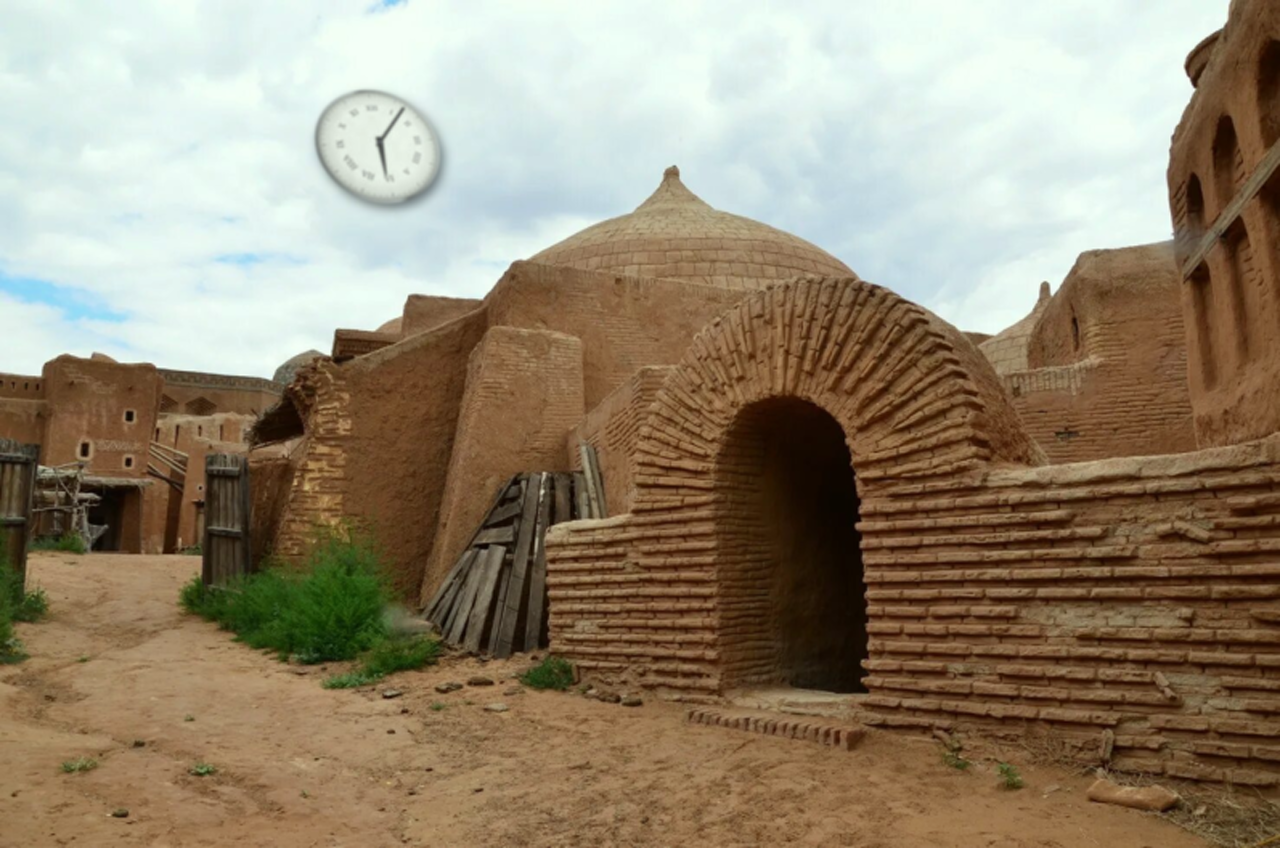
6 h 07 min
